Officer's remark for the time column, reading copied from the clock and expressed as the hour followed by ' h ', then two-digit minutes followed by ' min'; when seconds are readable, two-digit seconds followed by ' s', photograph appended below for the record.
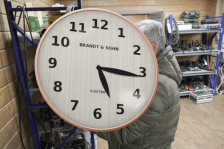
5 h 16 min
